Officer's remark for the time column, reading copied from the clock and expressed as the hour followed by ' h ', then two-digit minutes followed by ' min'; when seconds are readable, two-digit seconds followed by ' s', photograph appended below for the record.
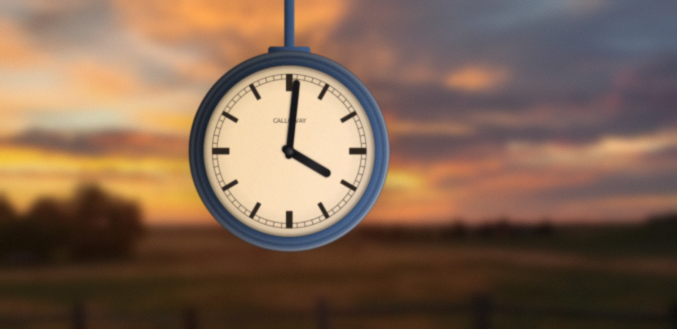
4 h 01 min
